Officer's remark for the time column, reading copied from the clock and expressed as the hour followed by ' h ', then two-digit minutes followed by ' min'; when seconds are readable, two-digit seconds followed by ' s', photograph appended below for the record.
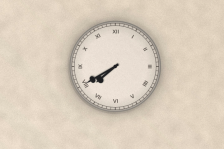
7 h 40 min
